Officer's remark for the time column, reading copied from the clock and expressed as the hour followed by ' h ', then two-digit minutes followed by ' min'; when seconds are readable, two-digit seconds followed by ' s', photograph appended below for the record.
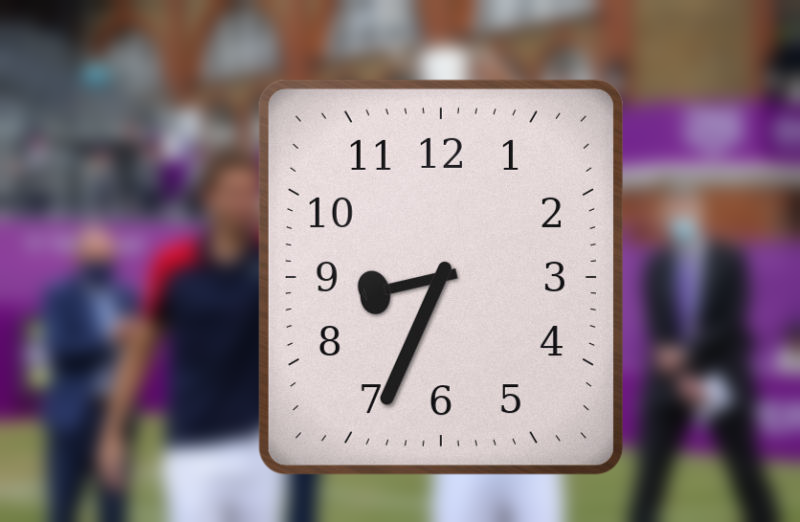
8 h 34 min
